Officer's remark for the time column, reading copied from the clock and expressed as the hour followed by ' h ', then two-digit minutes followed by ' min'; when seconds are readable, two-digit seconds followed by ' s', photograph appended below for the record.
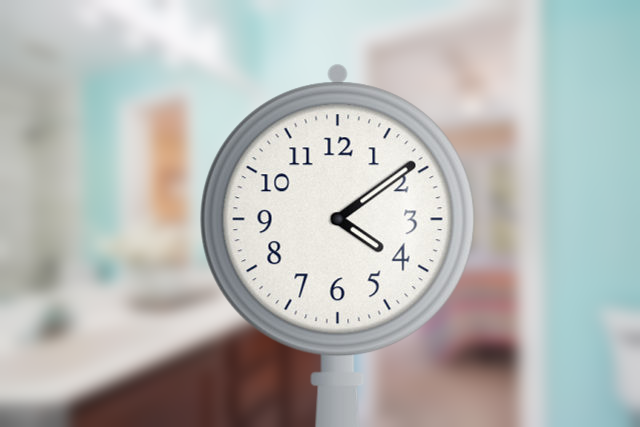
4 h 09 min
